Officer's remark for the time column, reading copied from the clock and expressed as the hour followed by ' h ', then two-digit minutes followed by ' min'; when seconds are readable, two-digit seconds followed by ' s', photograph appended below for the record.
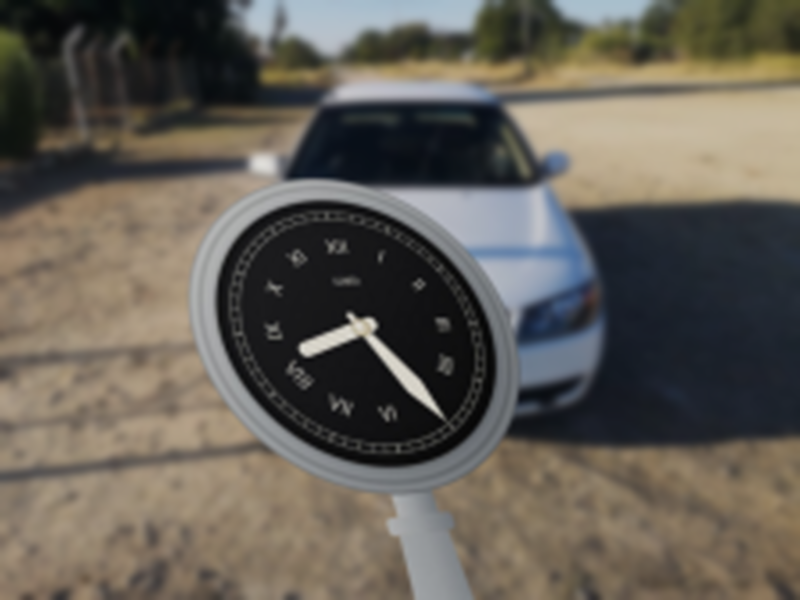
8 h 25 min
